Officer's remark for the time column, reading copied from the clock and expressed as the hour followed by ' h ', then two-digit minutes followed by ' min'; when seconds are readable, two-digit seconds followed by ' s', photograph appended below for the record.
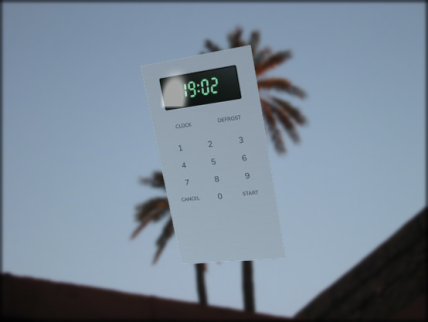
19 h 02 min
